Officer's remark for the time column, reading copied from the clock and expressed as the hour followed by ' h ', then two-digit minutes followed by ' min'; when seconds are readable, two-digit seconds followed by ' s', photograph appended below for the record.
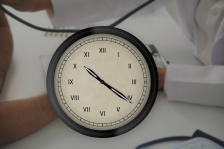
10 h 21 min
